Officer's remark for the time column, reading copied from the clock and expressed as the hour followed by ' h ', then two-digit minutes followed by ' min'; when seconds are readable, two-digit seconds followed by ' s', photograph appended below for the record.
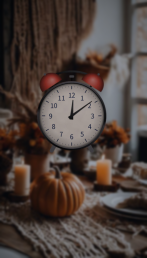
12 h 09 min
